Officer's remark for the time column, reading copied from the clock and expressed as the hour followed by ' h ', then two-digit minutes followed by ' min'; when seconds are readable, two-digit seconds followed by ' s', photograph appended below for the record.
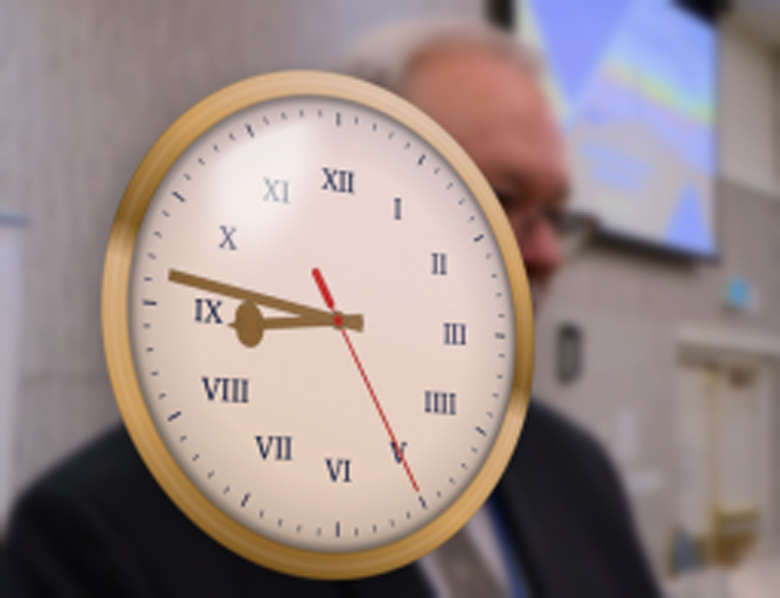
8 h 46 min 25 s
